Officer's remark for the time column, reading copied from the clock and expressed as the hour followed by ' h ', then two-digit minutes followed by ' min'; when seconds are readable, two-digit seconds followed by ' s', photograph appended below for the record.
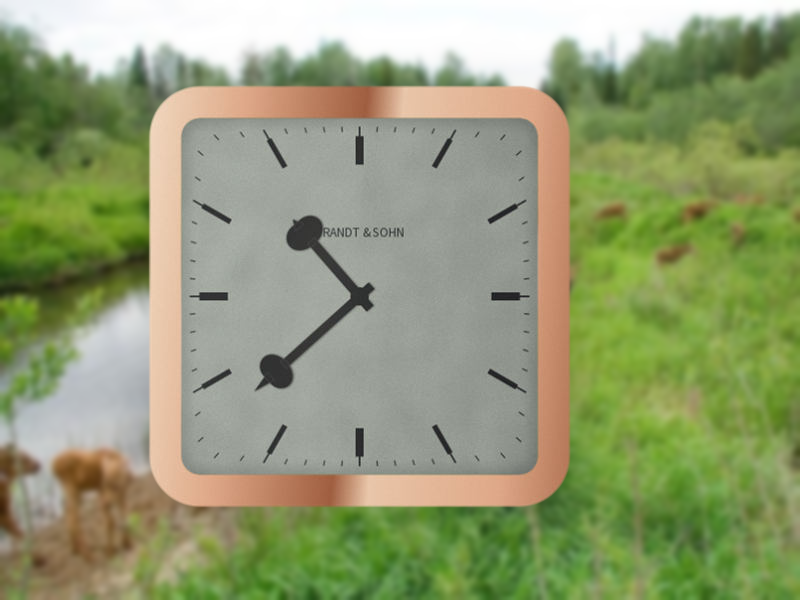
10 h 38 min
